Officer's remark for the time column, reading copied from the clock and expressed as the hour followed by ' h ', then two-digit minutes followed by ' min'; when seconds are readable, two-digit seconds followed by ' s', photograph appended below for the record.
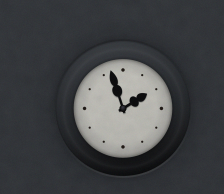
1 h 57 min
